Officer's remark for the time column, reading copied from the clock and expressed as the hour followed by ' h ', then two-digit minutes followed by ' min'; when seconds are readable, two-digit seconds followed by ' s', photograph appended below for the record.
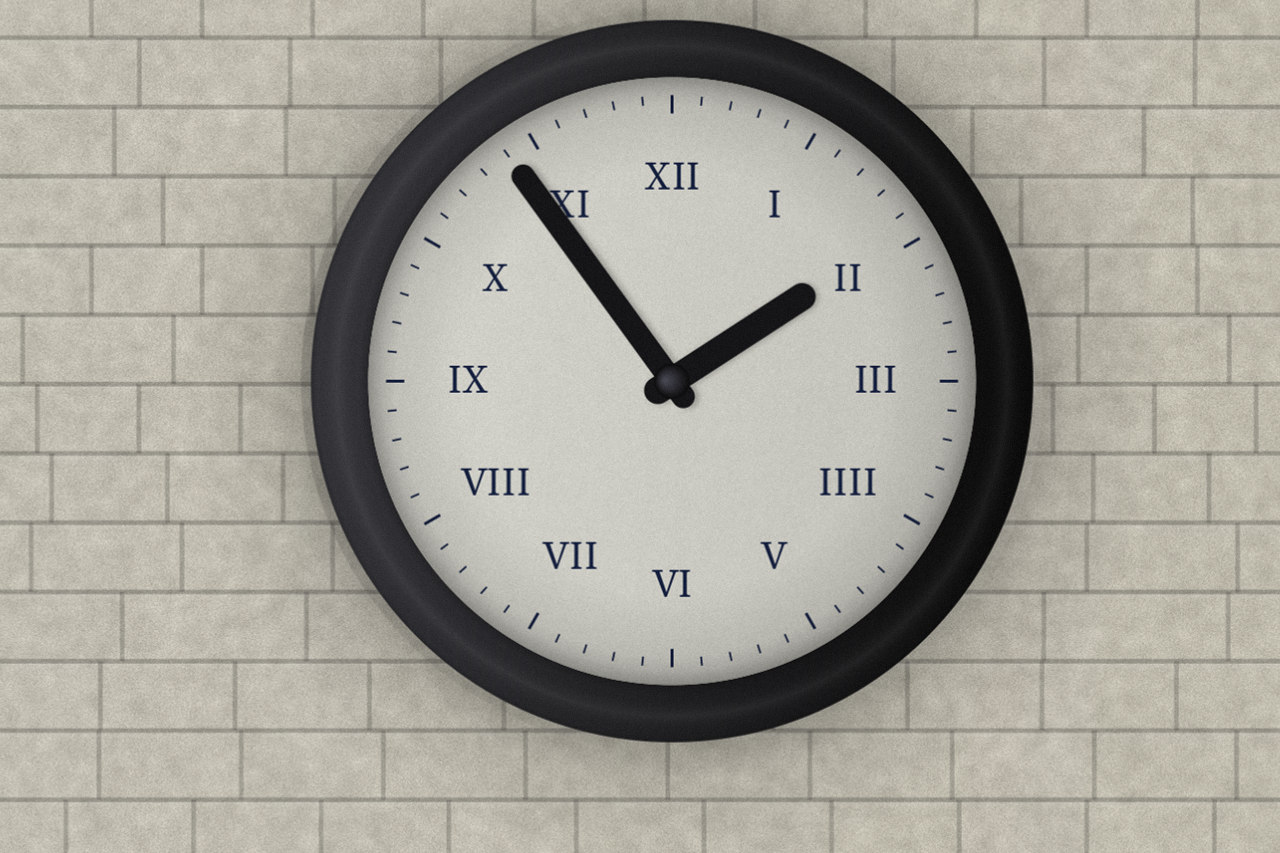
1 h 54 min
